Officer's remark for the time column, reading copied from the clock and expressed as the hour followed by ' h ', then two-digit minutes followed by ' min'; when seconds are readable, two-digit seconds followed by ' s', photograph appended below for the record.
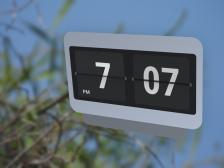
7 h 07 min
